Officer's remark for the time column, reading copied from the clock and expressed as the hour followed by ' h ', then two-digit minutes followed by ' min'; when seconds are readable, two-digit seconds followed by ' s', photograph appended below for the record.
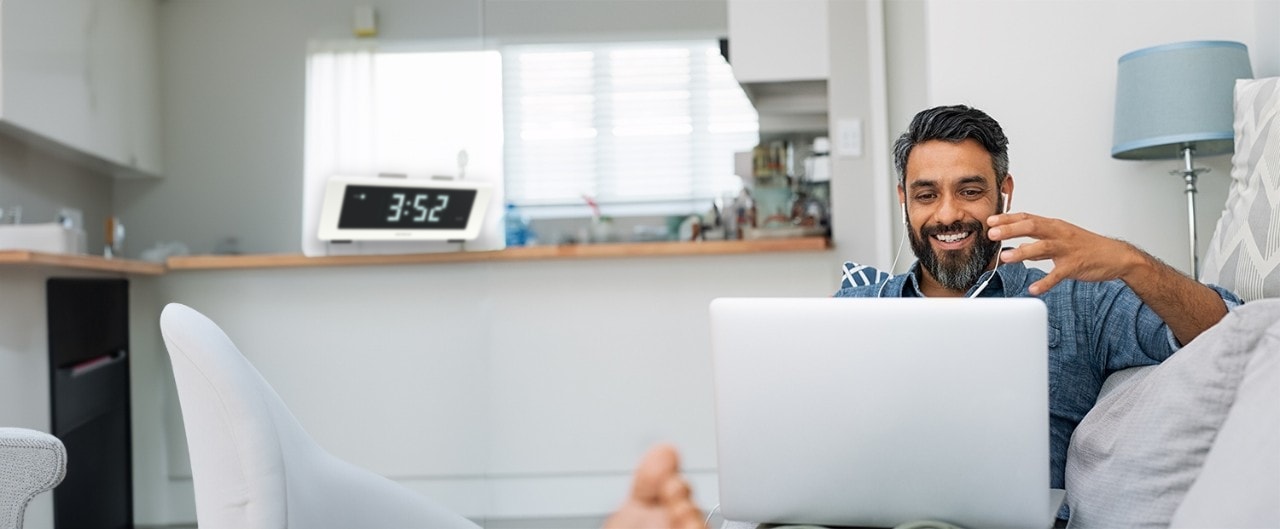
3 h 52 min
